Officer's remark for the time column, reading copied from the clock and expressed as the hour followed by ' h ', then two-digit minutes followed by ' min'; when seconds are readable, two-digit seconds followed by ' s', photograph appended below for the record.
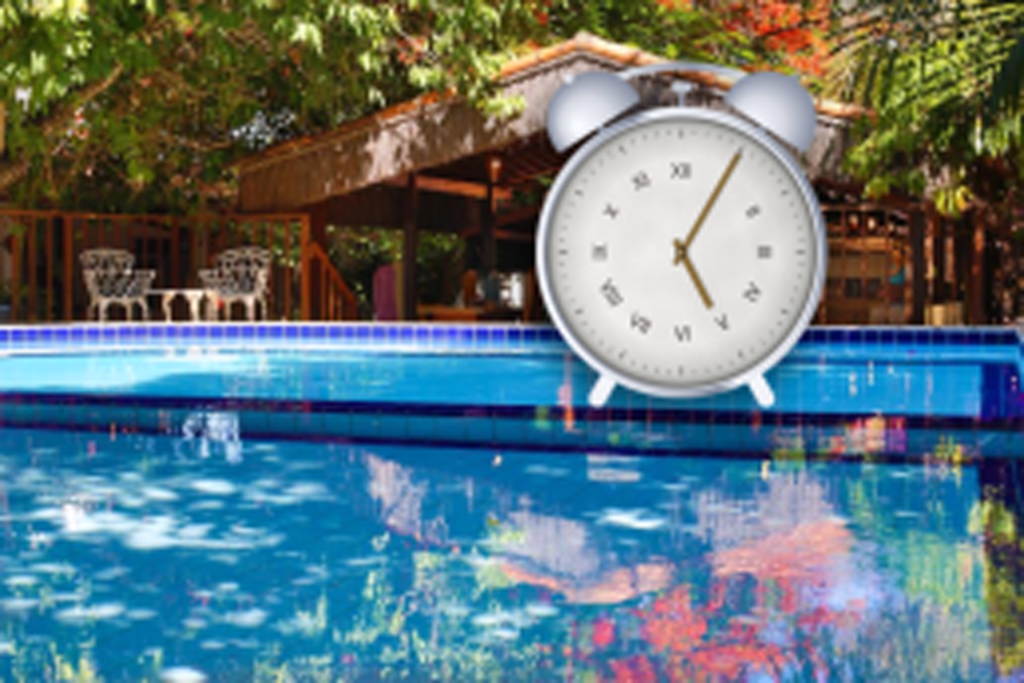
5 h 05 min
